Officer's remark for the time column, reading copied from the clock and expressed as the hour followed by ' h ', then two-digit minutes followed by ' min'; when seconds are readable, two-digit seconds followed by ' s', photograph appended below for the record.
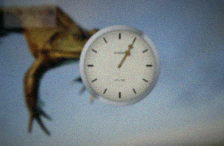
1 h 05 min
